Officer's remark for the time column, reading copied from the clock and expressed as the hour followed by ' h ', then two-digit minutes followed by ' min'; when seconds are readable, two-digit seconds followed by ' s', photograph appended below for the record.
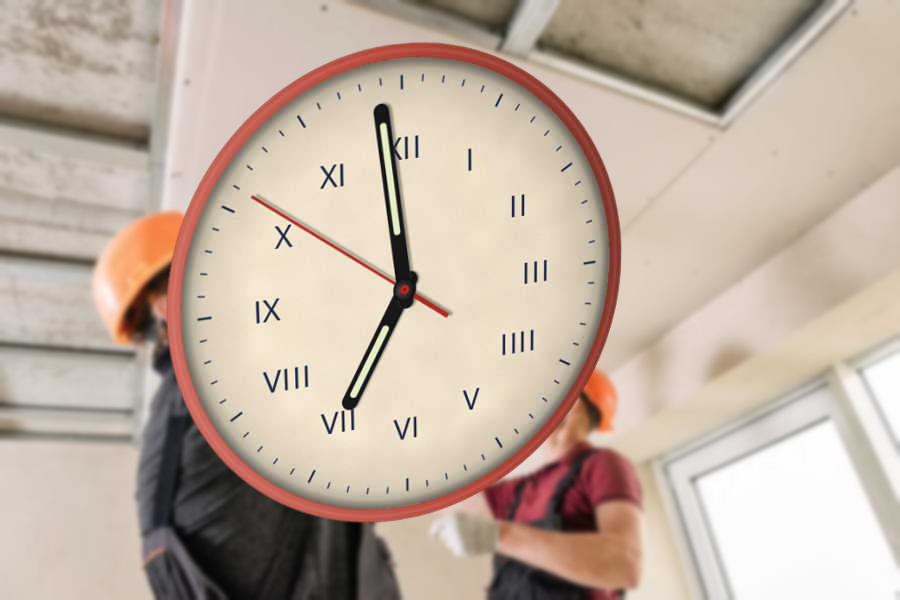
6 h 58 min 51 s
